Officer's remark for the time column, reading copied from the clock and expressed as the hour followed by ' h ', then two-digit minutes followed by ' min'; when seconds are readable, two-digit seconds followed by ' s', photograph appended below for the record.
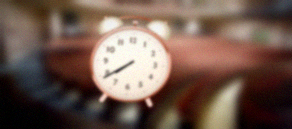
7 h 39 min
